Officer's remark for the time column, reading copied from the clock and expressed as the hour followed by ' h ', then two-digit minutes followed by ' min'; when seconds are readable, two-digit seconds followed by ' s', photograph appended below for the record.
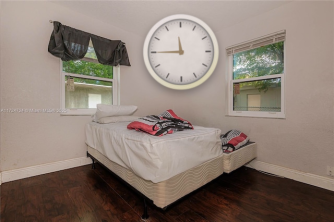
11 h 45 min
